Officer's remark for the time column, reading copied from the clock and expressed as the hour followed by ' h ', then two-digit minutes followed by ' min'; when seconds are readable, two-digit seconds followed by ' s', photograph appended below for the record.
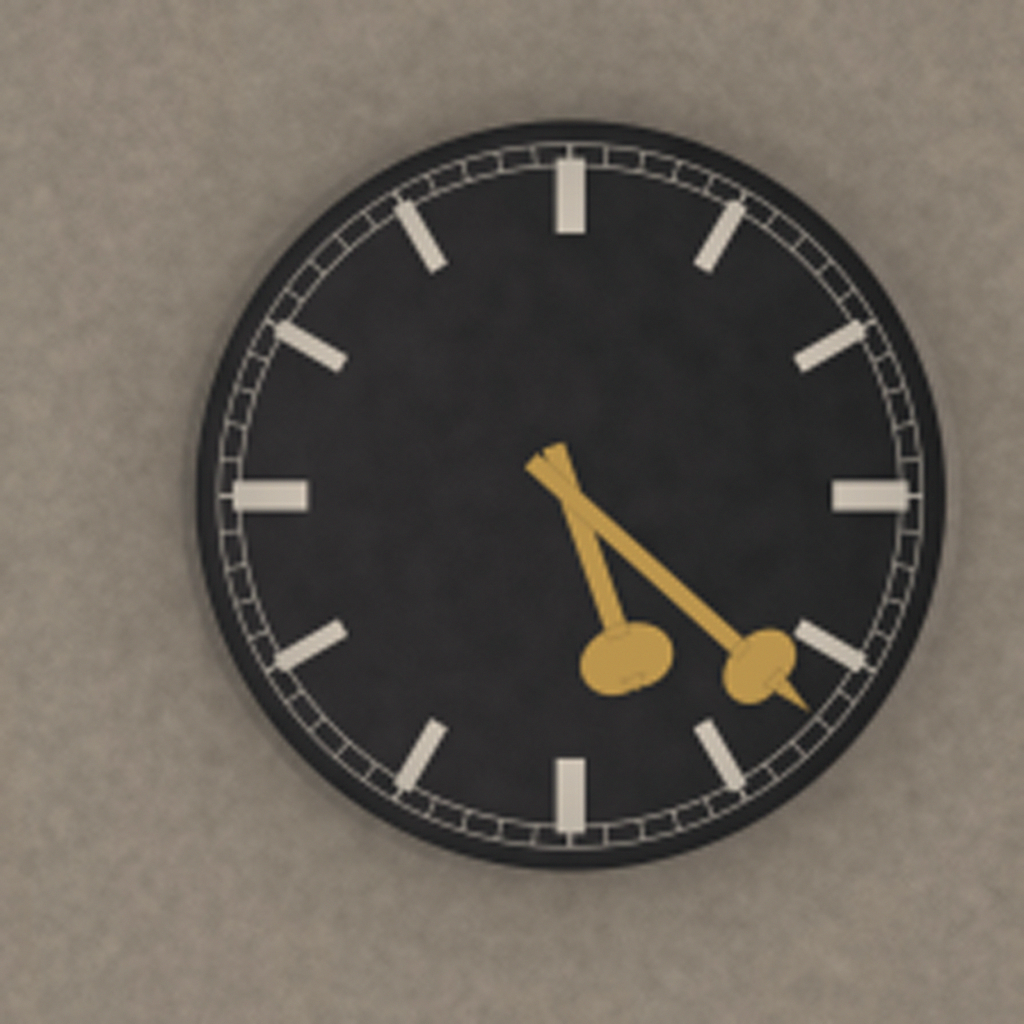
5 h 22 min
